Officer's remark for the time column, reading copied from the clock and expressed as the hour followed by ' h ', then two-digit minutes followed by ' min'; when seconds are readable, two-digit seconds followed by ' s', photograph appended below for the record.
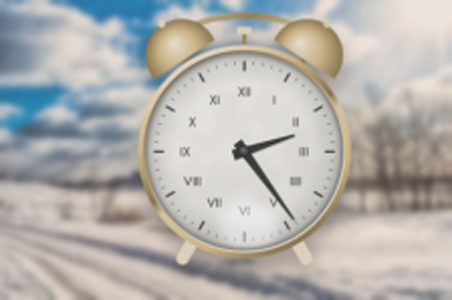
2 h 24 min
